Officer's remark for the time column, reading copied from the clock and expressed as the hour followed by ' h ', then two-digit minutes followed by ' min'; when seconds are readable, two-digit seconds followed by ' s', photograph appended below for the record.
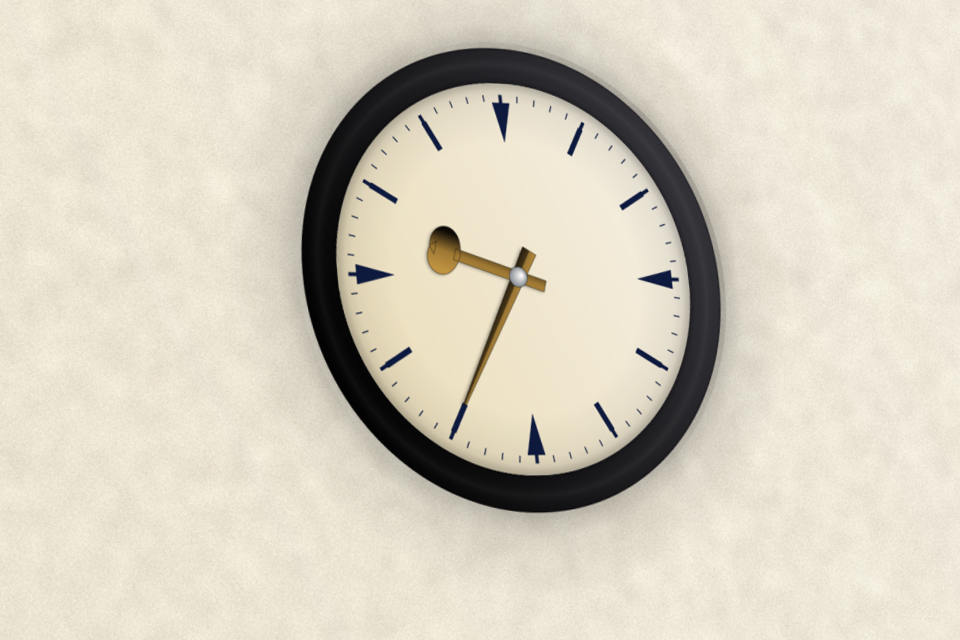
9 h 35 min
